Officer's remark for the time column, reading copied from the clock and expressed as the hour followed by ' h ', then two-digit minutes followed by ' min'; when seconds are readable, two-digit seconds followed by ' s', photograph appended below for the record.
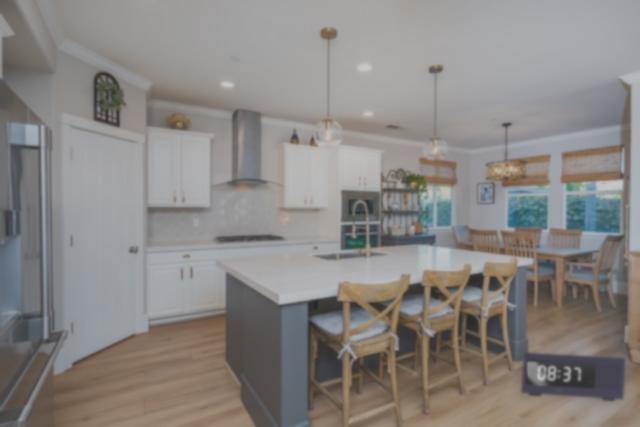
8 h 37 min
